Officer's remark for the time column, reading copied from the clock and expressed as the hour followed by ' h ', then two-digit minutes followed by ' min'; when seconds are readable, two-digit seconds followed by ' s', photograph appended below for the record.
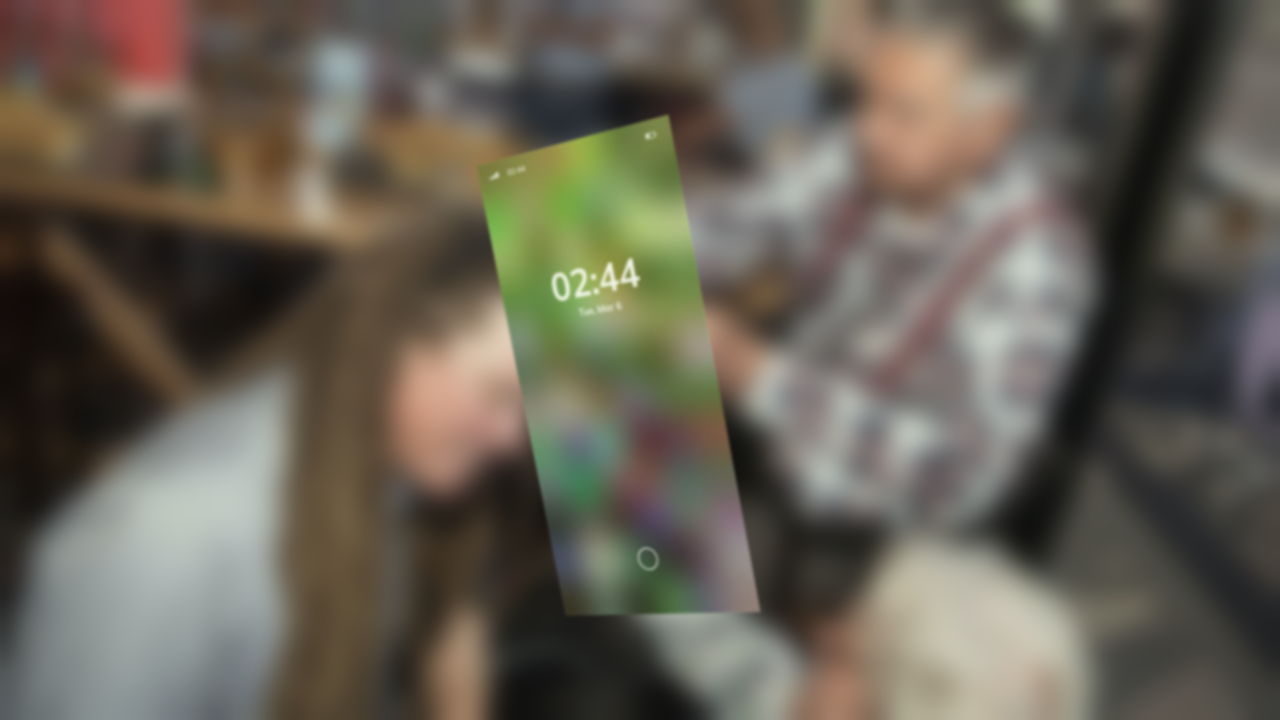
2 h 44 min
